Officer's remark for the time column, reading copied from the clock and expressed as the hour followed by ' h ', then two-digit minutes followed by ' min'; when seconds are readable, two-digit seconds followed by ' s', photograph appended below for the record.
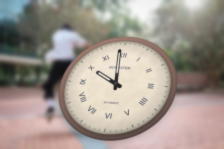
9 h 59 min
